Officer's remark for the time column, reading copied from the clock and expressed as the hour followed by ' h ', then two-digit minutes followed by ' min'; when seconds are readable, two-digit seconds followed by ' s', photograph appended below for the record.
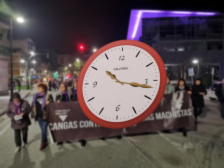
10 h 17 min
